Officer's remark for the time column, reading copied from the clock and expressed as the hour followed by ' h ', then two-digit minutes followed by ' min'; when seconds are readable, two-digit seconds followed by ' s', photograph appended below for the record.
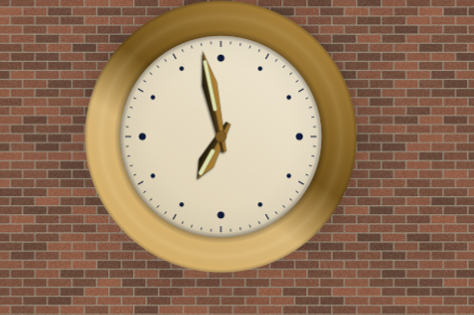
6 h 58 min
